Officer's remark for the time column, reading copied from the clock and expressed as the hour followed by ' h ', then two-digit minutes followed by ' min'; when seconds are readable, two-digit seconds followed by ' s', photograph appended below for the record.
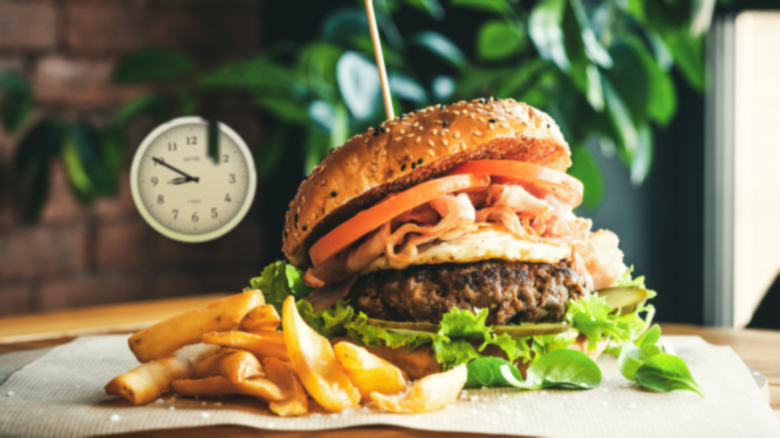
8 h 50 min
